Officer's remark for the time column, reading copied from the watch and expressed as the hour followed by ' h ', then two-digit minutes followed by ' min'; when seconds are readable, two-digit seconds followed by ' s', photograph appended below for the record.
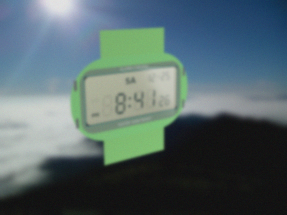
8 h 41 min
